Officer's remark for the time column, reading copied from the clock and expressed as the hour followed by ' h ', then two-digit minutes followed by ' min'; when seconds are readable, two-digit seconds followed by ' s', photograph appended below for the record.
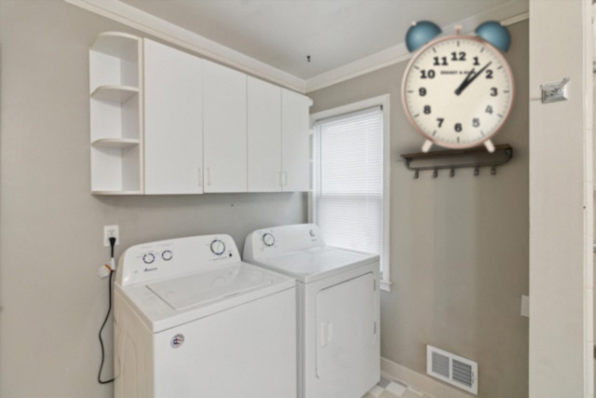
1 h 08 min
